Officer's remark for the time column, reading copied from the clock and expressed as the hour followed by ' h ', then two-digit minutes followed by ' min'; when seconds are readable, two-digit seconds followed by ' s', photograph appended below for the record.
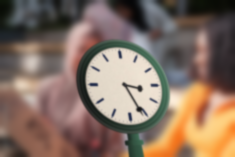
3 h 26 min
